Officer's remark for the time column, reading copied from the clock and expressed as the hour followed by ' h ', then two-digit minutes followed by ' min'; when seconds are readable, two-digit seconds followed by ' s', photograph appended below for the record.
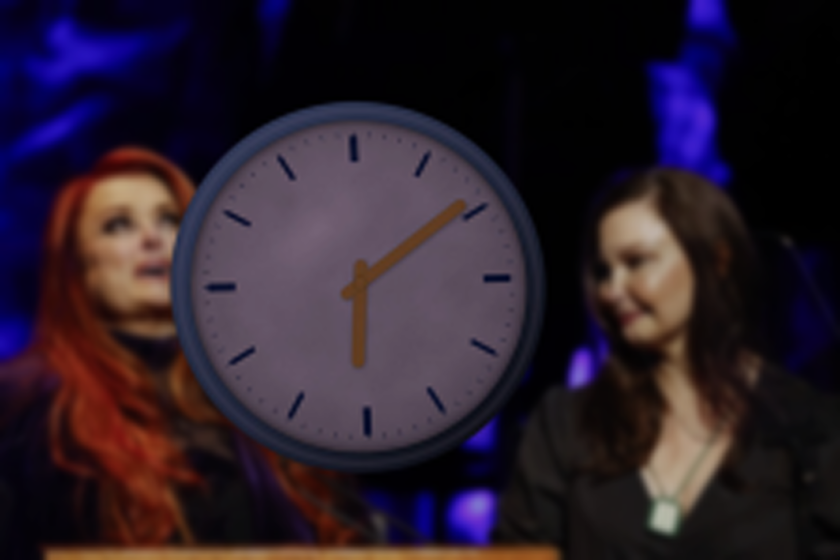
6 h 09 min
